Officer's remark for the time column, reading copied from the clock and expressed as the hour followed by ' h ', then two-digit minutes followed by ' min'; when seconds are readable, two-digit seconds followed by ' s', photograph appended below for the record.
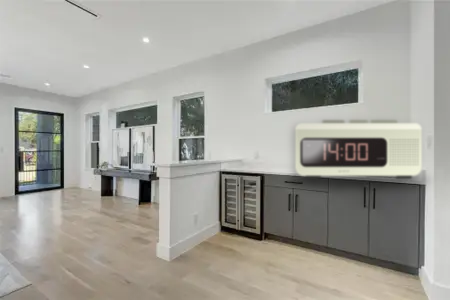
14 h 00 min
